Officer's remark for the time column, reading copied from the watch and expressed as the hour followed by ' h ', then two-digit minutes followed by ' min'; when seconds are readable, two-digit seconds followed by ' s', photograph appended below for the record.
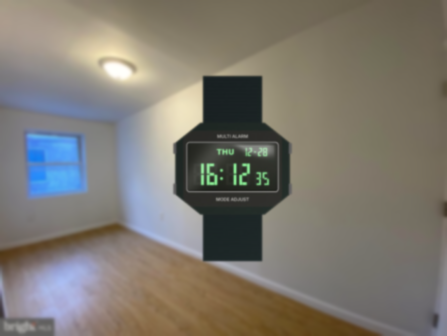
16 h 12 min 35 s
